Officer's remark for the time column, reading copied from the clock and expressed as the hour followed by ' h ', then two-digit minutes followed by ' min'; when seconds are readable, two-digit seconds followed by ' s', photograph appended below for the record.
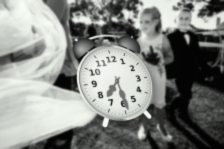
7 h 29 min
